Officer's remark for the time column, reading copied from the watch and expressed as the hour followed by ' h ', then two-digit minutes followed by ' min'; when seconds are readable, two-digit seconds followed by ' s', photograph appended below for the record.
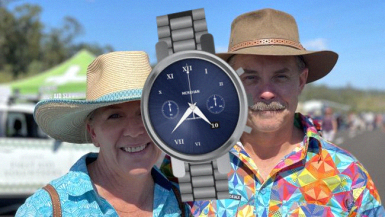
4 h 38 min
